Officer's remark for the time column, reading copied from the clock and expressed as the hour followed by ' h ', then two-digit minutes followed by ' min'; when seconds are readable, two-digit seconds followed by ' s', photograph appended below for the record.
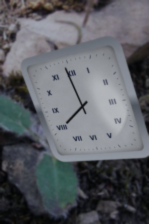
7 h 59 min
